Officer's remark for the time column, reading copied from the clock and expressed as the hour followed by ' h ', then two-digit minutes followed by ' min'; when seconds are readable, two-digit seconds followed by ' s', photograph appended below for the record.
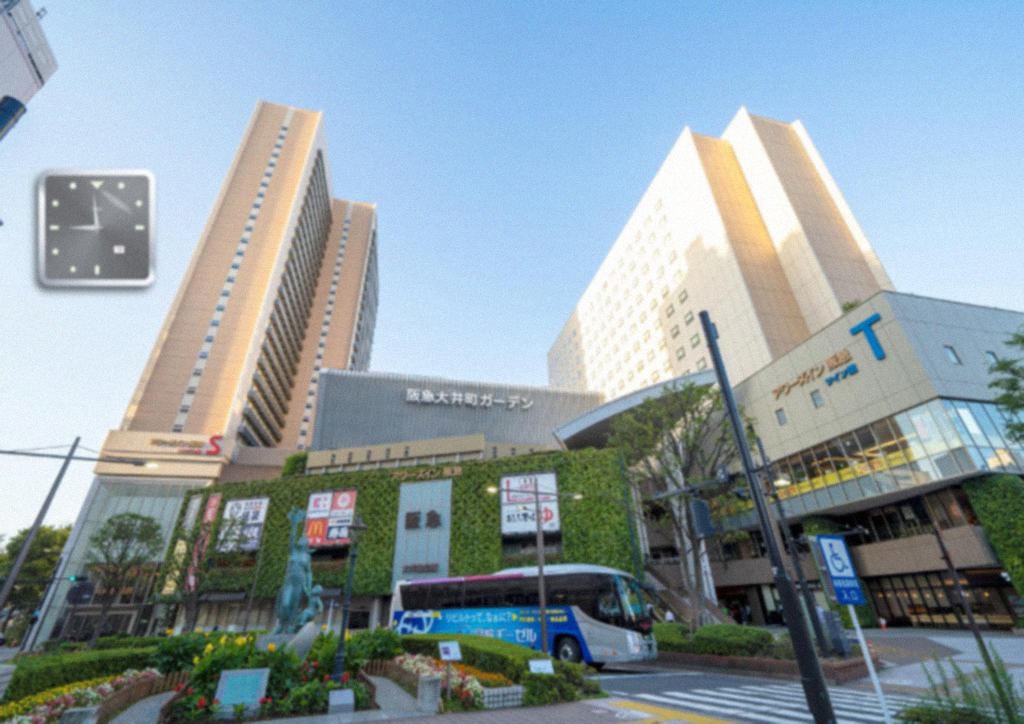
8 h 59 min
